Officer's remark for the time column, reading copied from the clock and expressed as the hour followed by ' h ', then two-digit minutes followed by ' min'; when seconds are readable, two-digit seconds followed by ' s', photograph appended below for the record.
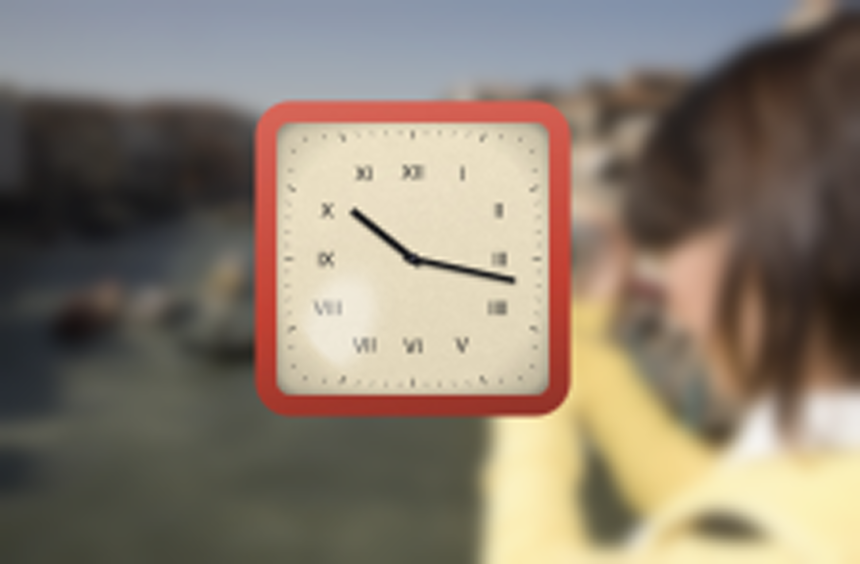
10 h 17 min
